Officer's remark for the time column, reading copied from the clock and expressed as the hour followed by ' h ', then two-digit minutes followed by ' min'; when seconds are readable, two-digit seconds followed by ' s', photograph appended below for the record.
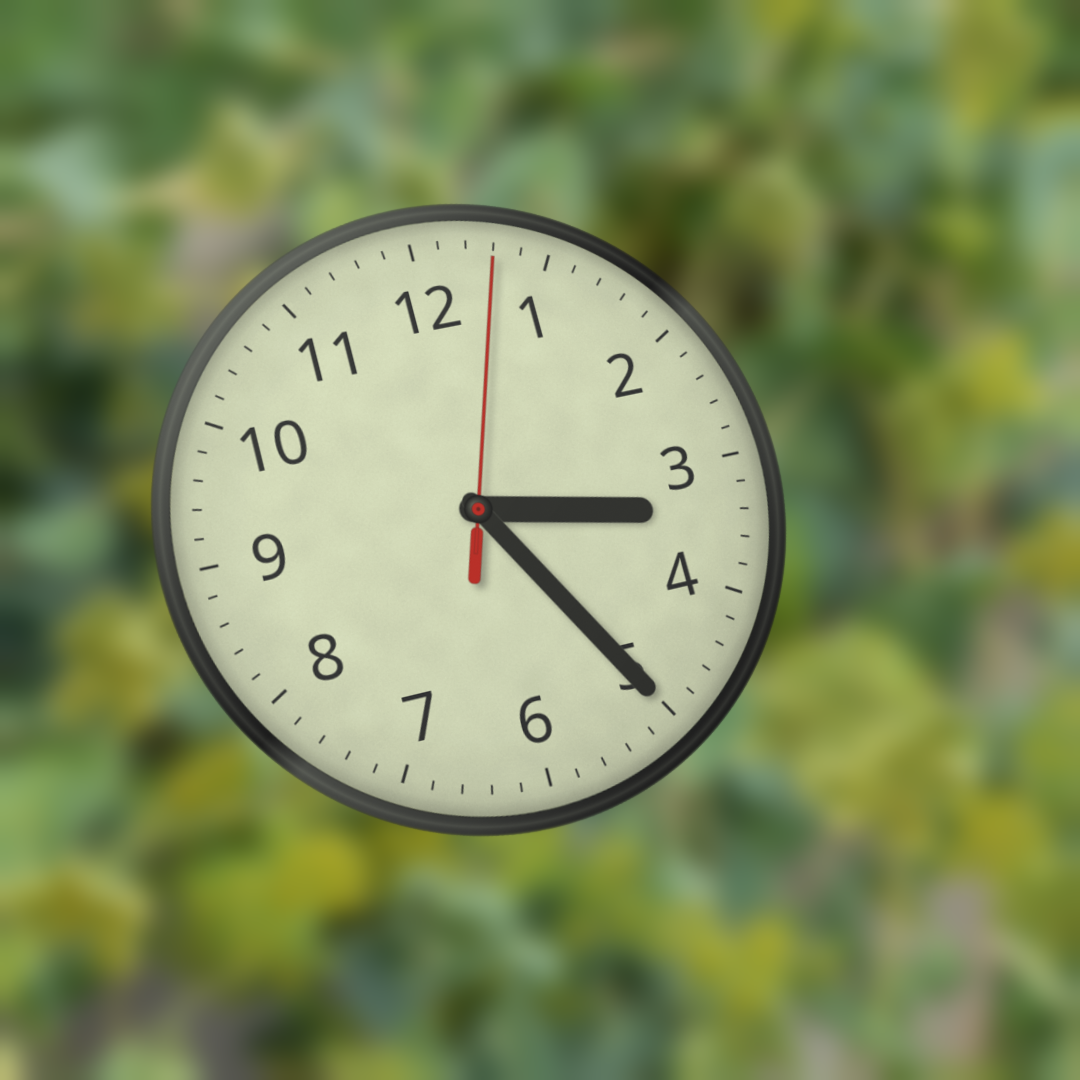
3 h 25 min 03 s
